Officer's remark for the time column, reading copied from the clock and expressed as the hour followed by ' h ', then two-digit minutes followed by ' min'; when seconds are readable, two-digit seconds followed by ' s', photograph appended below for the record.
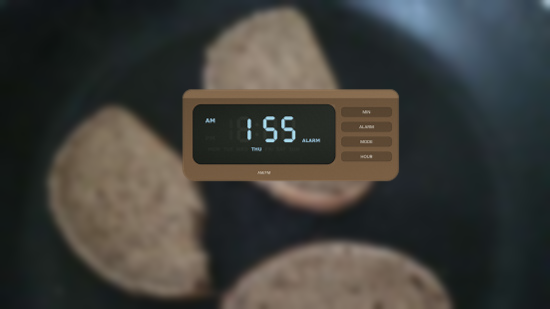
1 h 55 min
